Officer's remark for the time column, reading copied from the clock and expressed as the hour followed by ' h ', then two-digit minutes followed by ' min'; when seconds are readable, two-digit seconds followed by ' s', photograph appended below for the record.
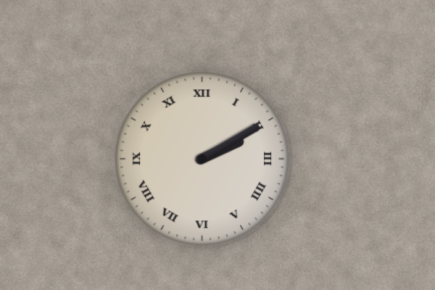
2 h 10 min
